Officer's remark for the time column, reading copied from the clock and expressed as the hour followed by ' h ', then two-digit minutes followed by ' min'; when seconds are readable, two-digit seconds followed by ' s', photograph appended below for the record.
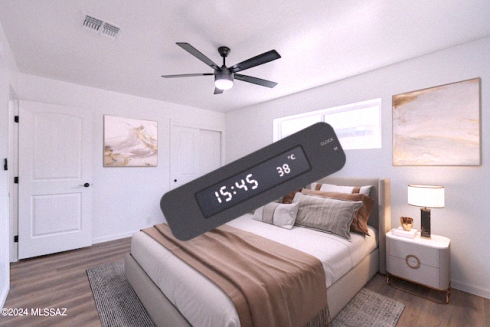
15 h 45 min
